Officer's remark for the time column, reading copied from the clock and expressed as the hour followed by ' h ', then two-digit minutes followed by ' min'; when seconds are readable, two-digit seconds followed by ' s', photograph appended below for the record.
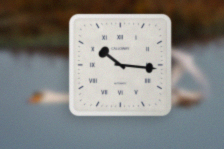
10 h 16 min
